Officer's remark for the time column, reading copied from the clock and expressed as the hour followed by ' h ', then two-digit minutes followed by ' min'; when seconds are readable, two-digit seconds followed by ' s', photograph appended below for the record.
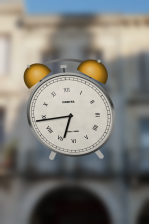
6 h 44 min
